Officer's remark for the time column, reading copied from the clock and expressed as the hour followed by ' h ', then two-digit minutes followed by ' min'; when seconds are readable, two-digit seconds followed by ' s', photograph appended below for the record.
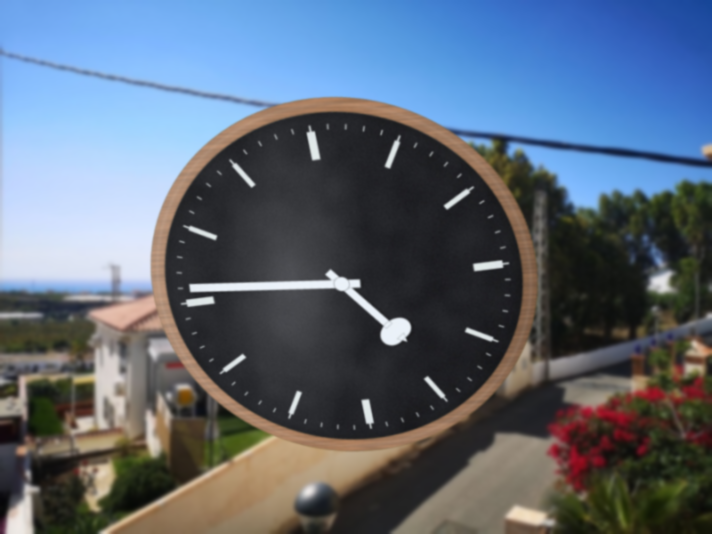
4 h 46 min
